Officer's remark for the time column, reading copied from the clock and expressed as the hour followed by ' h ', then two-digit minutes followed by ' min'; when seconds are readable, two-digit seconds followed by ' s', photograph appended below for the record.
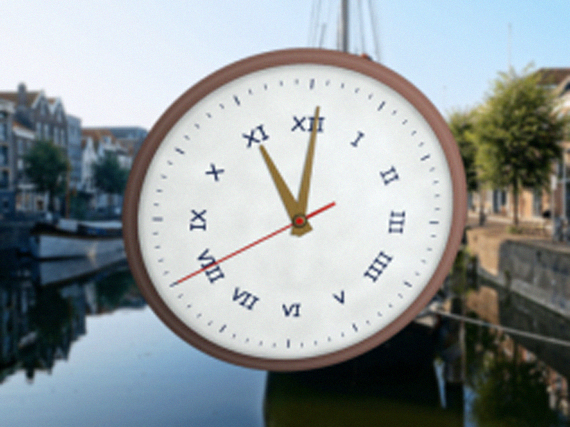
11 h 00 min 40 s
